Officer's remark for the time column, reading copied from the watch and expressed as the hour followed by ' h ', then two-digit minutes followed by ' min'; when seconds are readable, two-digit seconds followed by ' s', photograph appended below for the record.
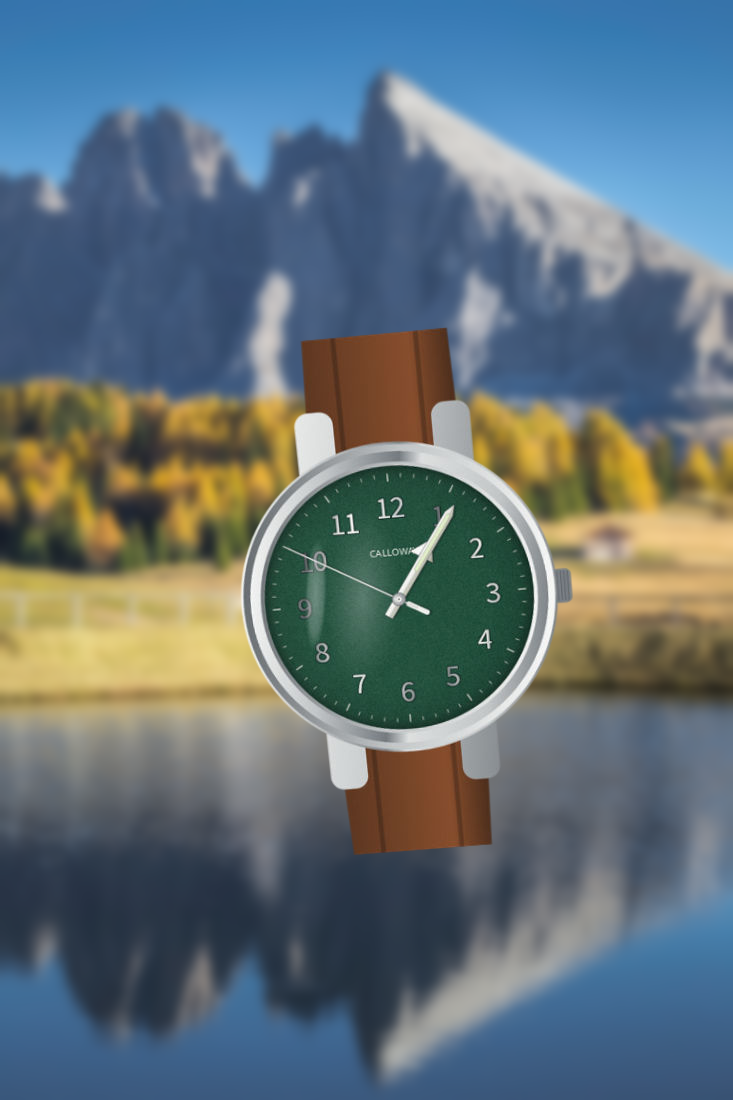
1 h 05 min 50 s
